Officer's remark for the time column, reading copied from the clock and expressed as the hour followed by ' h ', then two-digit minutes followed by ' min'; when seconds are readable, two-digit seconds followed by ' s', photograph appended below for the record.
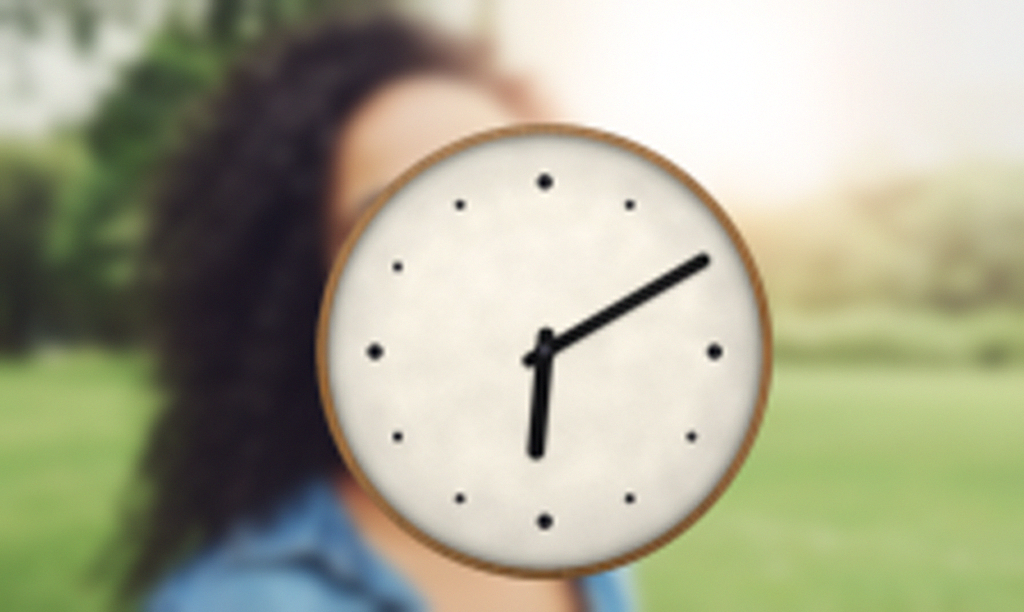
6 h 10 min
